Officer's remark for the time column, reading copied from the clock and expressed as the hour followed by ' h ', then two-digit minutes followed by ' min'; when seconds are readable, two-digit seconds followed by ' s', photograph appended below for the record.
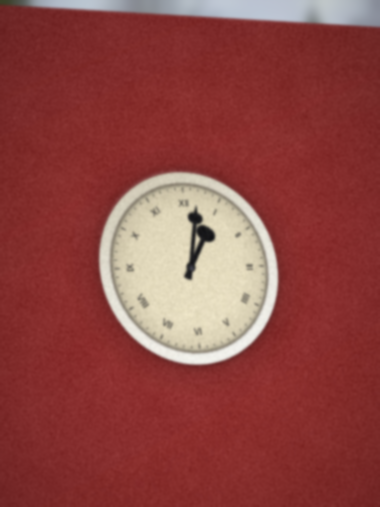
1 h 02 min
